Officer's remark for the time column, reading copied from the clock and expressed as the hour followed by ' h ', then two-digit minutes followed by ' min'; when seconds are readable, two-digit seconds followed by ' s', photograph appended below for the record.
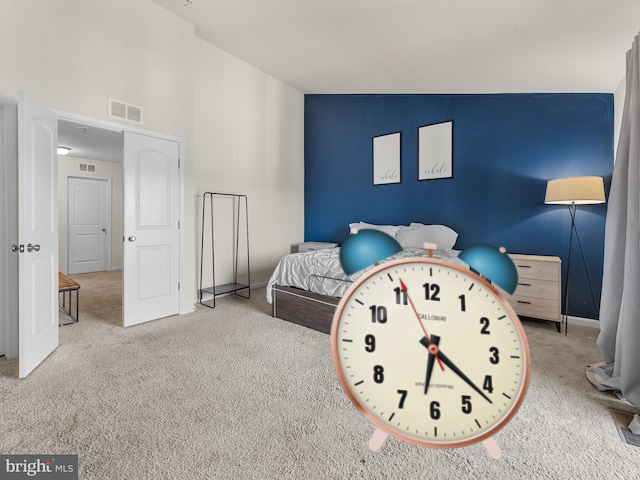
6 h 21 min 56 s
